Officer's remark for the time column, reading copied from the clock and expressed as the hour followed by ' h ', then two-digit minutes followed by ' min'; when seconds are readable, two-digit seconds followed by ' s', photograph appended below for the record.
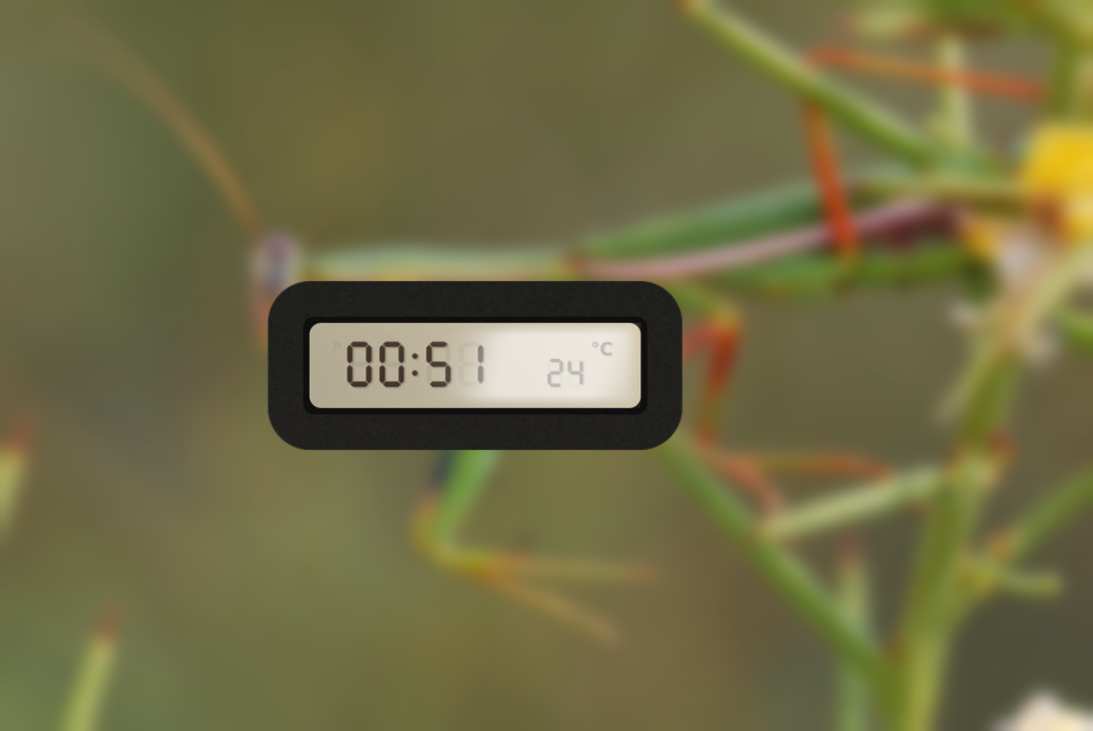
0 h 51 min
